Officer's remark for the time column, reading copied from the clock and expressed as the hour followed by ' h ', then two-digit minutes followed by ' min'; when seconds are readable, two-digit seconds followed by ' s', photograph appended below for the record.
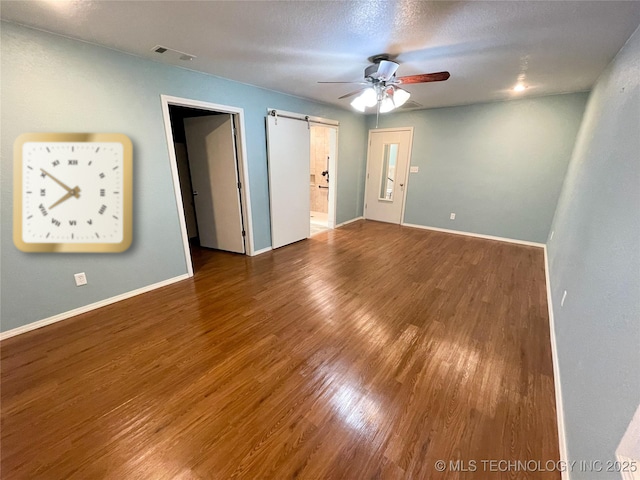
7 h 51 min
